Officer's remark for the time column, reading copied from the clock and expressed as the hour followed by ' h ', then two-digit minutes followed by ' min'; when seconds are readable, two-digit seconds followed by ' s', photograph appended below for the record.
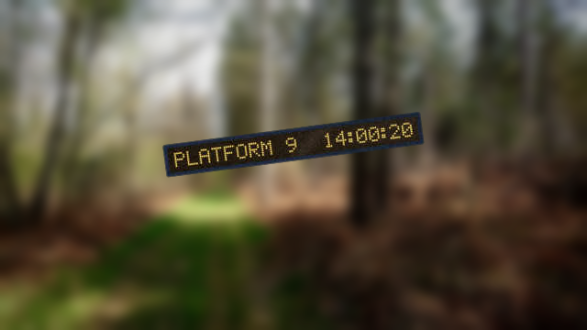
14 h 00 min 20 s
